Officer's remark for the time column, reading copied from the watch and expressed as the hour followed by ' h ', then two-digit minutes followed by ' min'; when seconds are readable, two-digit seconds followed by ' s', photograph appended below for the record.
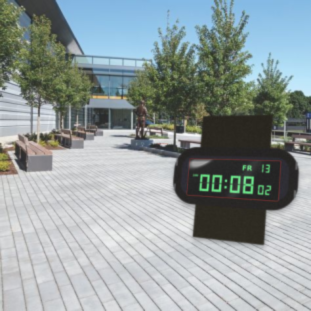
0 h 08 min
